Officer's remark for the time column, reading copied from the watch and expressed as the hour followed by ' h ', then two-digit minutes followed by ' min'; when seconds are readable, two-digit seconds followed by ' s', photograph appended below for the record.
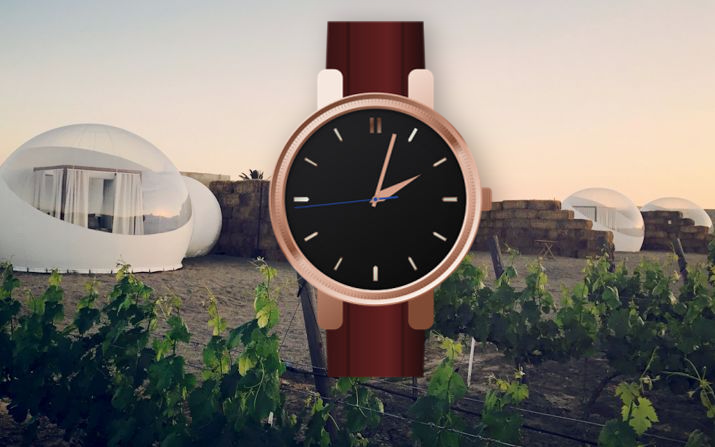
2 h 02 min 44 s
